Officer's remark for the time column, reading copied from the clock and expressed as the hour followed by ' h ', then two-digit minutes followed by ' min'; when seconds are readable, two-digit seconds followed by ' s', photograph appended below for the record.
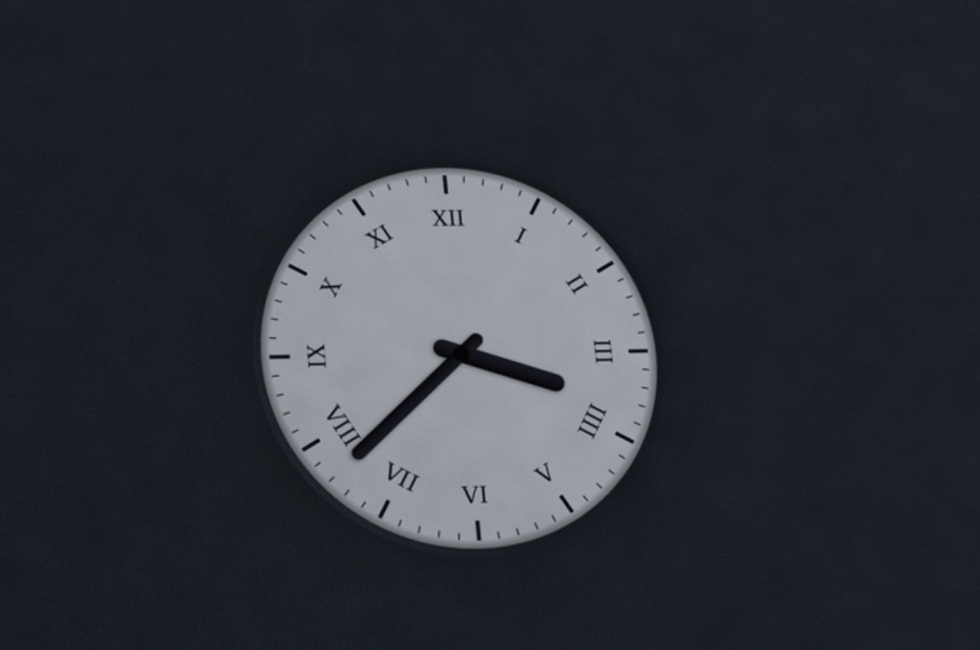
3 h 38 min
